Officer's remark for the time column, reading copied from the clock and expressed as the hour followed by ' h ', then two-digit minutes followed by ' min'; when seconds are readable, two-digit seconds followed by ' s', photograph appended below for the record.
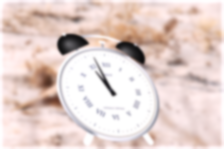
10 h 57 min
